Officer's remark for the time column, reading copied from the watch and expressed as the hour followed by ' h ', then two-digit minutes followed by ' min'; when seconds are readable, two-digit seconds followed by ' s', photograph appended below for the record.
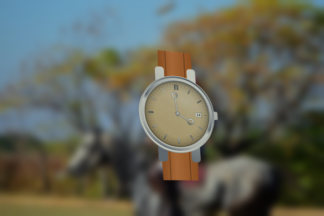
3 h 59 min
